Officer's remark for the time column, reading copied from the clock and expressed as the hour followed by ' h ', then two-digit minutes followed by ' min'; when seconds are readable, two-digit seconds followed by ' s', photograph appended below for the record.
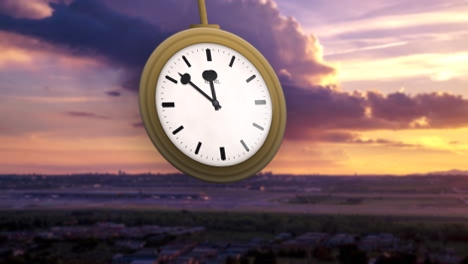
11 h 52 min
